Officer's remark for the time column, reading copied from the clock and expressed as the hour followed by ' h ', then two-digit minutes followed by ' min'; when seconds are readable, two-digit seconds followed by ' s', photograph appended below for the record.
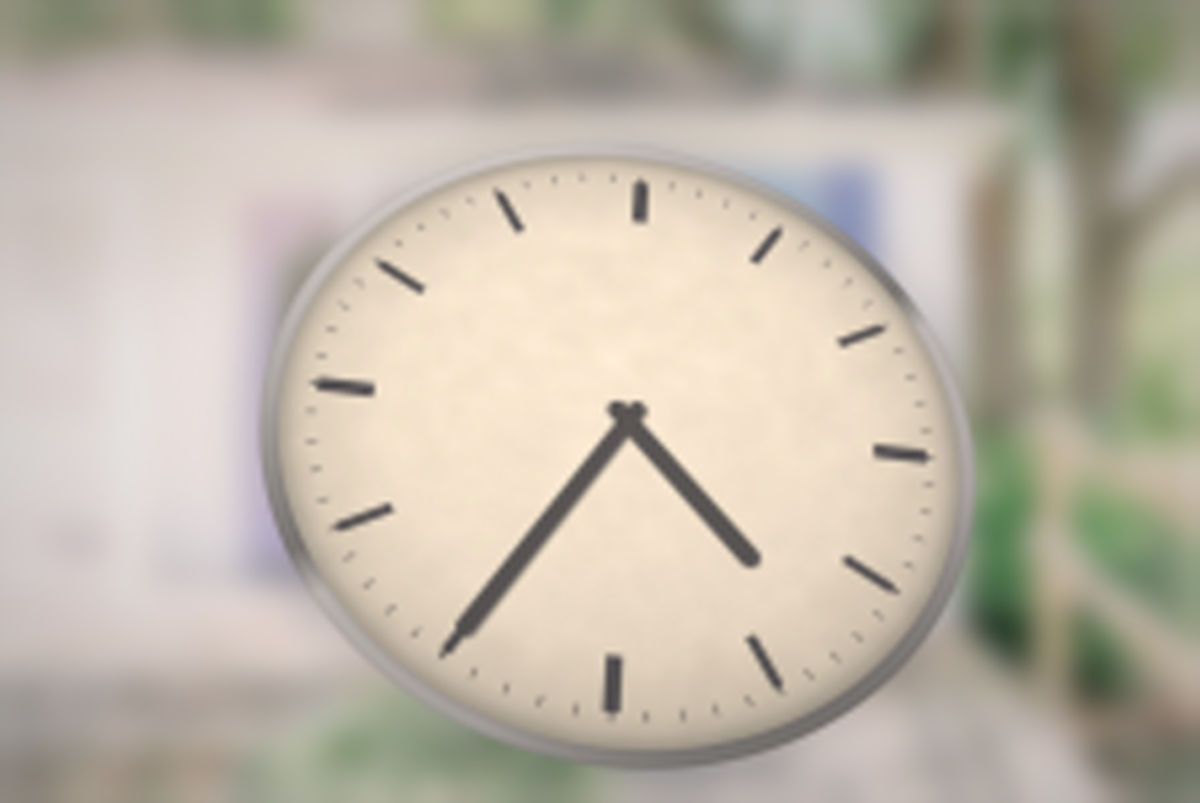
4 h 35 min
